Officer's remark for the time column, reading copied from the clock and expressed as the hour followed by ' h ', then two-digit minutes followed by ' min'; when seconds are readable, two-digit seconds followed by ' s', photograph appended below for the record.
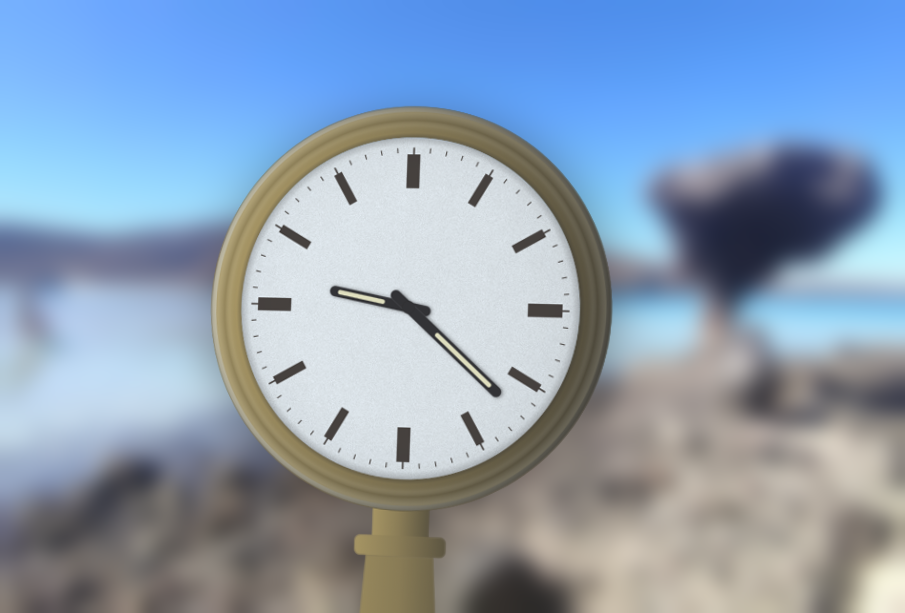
9 h 22 min
